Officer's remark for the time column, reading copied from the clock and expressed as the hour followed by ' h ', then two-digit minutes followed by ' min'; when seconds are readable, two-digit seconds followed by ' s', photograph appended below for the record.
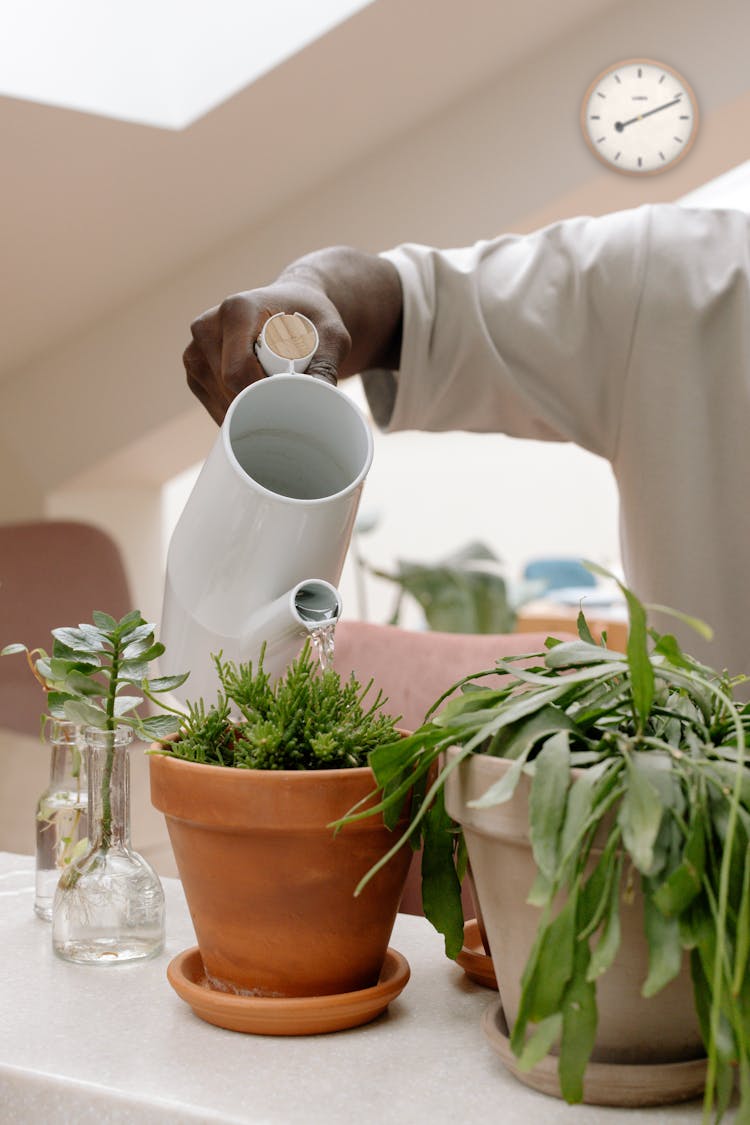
8 h 11 min
